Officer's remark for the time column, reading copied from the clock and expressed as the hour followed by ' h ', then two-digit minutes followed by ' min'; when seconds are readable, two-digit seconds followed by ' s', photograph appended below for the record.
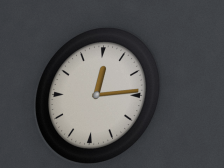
12 h 14 min
